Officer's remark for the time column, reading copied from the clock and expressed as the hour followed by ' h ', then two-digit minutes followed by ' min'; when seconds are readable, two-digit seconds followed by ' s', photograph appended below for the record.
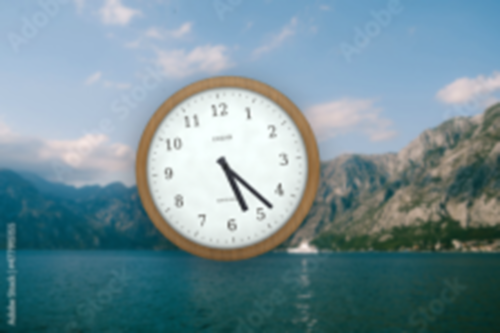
5 h 23 min
